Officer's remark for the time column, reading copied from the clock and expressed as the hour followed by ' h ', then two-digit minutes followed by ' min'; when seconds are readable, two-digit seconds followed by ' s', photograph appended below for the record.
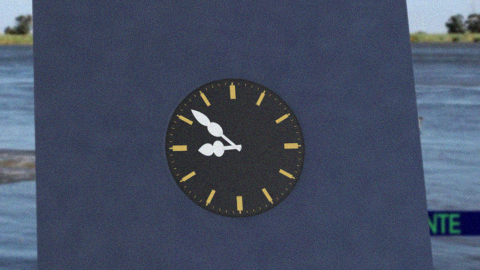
8 h 52 min
